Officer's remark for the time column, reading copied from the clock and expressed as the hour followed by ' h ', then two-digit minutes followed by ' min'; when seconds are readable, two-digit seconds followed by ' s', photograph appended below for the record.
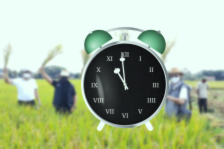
10 h 59 min
